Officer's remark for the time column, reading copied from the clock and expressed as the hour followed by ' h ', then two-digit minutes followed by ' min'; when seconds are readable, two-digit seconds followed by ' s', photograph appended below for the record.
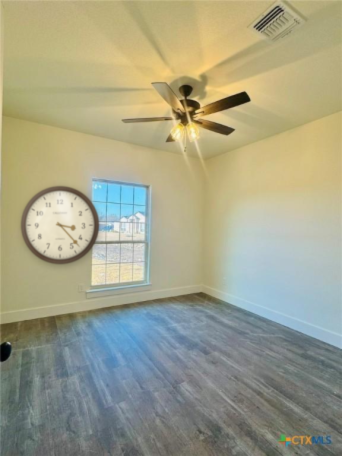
3 h 23 min
